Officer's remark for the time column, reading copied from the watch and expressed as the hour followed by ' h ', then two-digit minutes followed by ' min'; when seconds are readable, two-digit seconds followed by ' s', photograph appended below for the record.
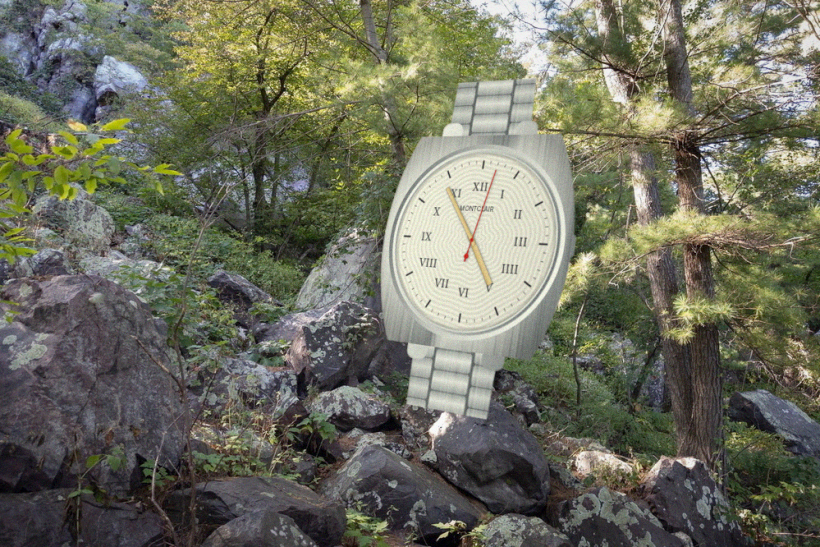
4 h 54 min 02 s
